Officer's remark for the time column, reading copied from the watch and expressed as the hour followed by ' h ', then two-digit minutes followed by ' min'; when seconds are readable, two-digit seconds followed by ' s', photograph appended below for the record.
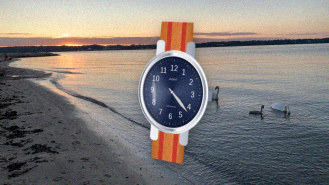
4 h 22 min
